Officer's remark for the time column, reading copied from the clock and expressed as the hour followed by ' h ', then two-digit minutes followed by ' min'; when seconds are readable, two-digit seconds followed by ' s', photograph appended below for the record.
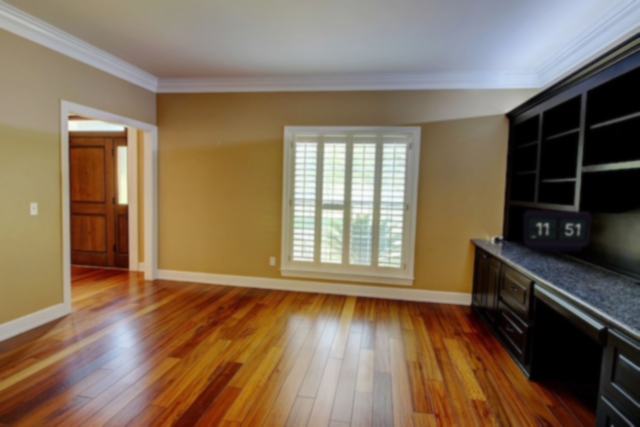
11 h 51 min
